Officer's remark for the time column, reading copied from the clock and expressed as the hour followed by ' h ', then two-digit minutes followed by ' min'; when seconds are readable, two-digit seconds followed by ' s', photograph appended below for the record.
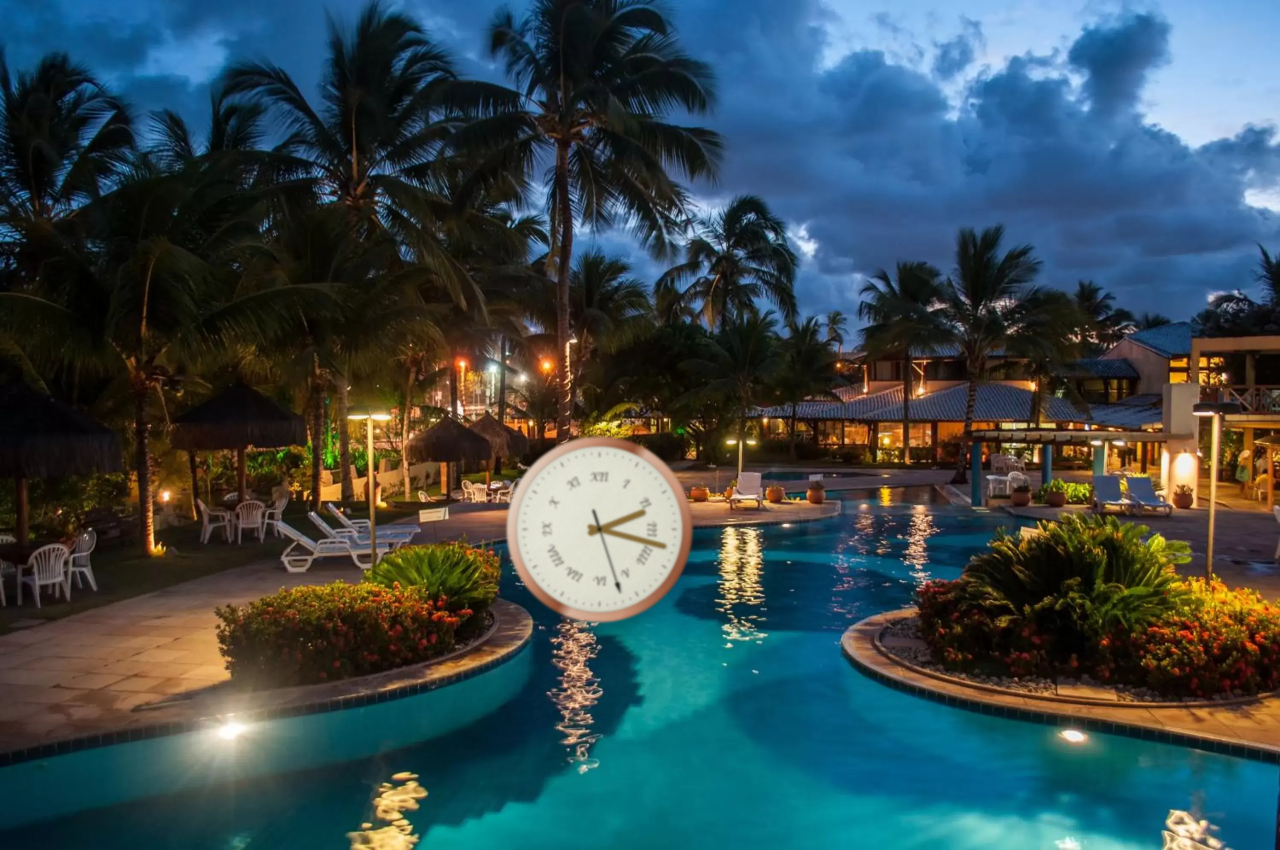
2 h 17 min 27 s
